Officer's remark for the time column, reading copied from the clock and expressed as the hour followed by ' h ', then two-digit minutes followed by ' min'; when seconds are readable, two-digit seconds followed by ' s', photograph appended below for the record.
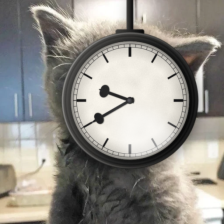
9 h 40 min
